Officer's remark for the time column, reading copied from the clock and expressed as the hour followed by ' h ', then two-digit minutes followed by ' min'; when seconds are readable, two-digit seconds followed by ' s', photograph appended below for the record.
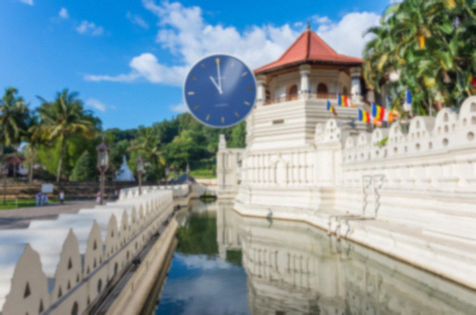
11 h 00 min
